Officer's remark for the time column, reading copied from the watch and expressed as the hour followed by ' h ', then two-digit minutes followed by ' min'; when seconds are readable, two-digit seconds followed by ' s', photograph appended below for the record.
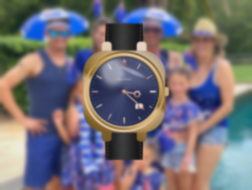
3 h 22 min
